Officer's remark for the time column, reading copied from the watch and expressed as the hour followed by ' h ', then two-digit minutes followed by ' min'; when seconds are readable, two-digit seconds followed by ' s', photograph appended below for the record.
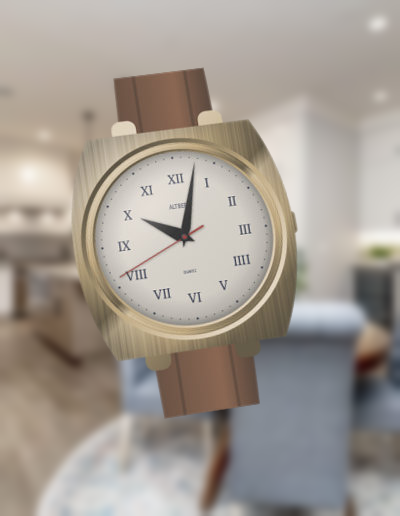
10 h 02 min 41 s
